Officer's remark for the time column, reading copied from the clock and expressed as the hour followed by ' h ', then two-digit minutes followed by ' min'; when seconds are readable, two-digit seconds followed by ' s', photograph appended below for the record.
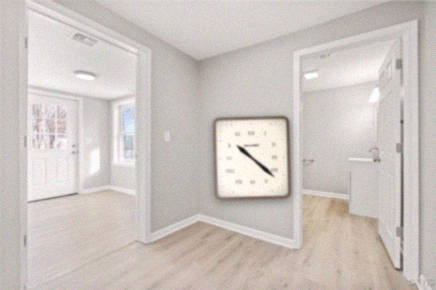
10 h 22 min
